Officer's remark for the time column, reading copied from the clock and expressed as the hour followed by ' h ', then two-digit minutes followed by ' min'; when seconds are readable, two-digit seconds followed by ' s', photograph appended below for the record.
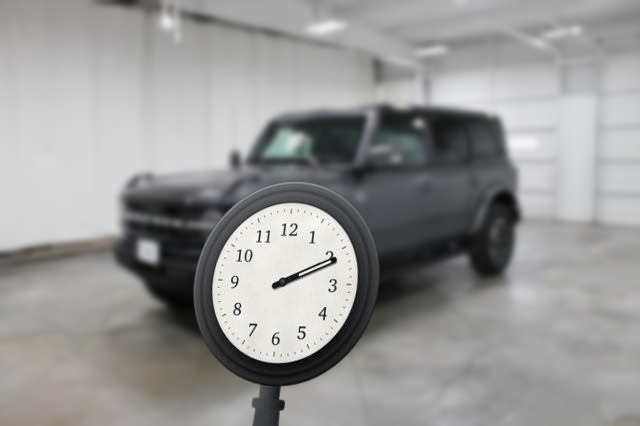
2 h 11 min
